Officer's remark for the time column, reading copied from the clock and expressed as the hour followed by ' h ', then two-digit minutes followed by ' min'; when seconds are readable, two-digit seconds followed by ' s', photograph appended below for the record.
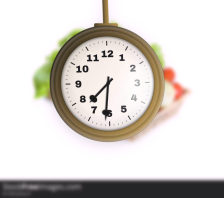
7 h 31 min
